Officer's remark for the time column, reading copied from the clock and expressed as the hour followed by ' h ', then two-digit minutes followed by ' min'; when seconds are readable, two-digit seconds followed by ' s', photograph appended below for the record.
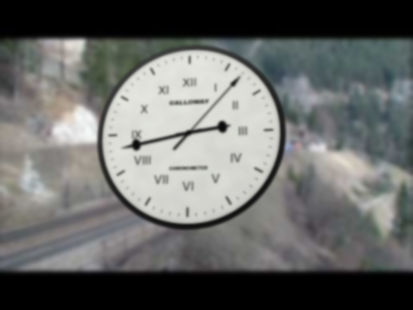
2 h 43 min 07 s
